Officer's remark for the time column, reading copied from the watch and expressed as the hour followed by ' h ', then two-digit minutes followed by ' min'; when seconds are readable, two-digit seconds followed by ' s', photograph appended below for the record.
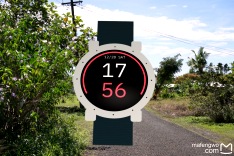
17 h 56 min
